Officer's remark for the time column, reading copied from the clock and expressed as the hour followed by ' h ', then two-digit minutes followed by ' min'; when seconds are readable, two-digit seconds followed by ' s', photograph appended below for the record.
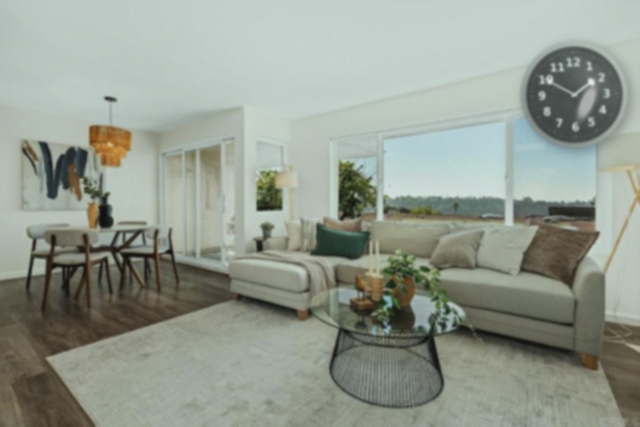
1 h 50 min
